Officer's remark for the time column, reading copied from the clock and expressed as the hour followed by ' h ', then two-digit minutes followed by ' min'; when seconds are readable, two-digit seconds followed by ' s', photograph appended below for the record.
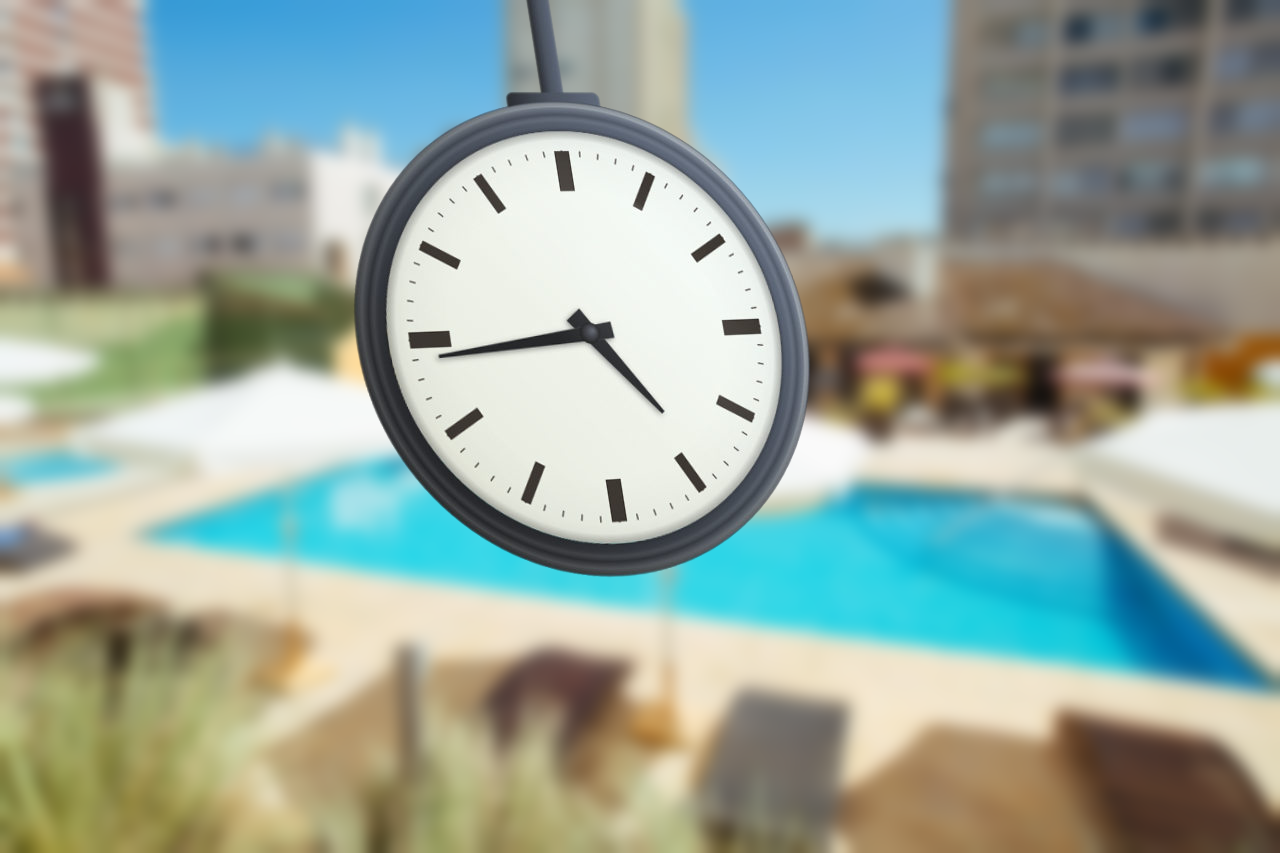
4 h 44 min
